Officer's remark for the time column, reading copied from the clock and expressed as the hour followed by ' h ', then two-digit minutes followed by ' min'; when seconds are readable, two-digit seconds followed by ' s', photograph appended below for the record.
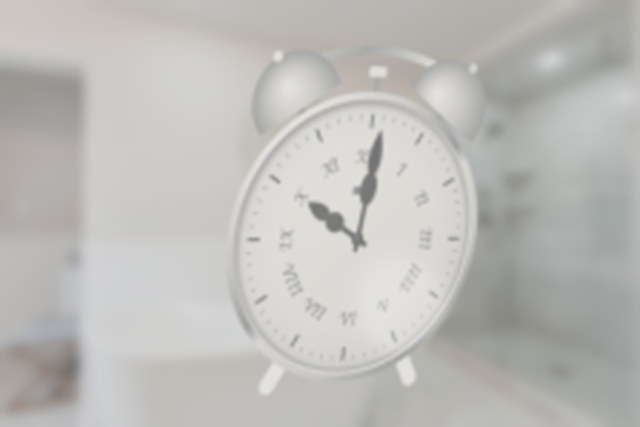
10 h 01 min
